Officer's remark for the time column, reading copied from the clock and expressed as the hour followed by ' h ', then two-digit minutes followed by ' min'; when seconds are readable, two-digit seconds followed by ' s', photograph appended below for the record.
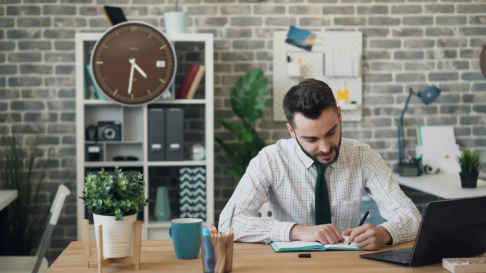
4 h 31 min
